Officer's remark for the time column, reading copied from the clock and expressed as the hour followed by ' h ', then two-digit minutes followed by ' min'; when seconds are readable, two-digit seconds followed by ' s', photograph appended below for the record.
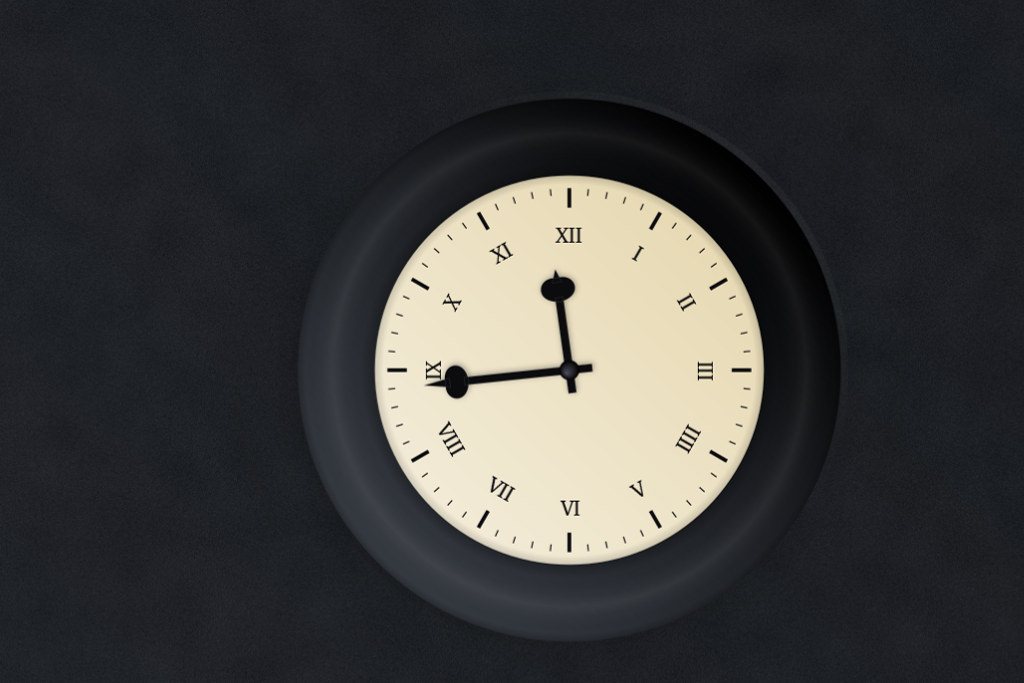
11 h 44 min
